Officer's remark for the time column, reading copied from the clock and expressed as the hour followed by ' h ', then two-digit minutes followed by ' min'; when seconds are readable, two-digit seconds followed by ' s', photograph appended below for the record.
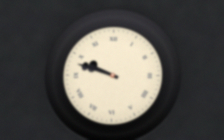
9 h 48 min
